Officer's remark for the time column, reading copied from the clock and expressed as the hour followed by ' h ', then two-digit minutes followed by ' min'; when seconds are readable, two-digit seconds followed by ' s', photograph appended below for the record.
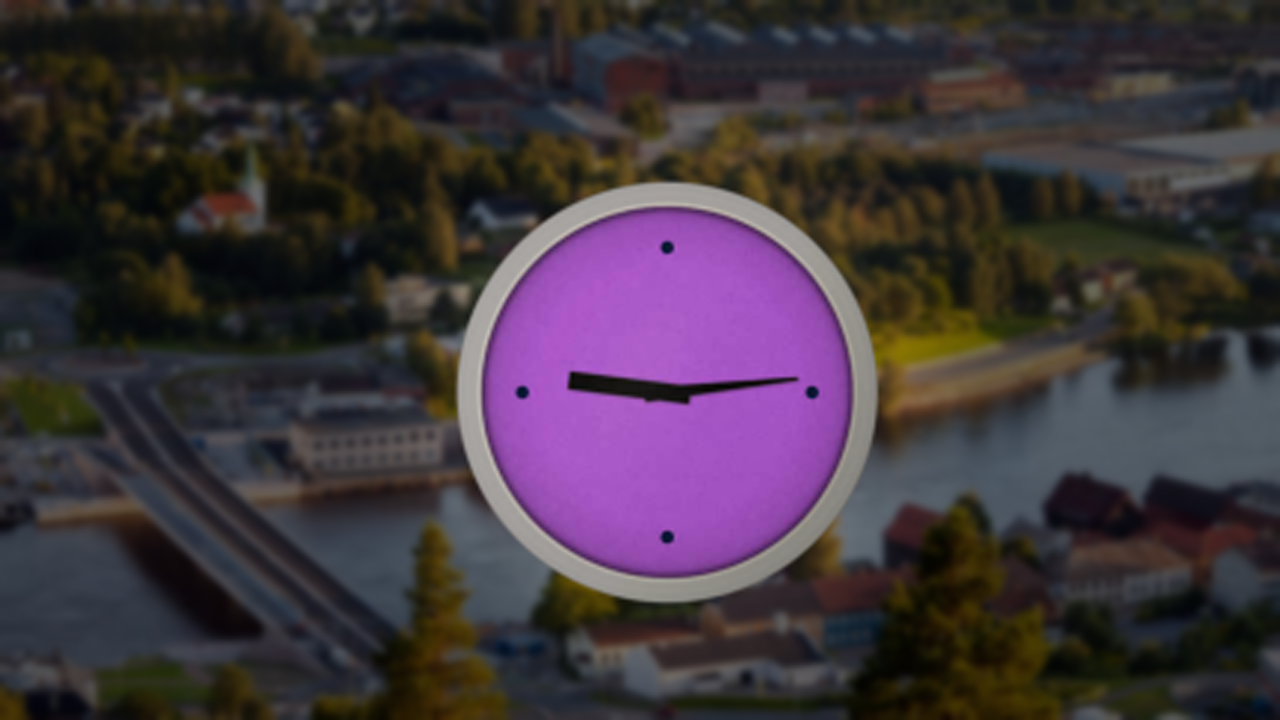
9 h 14 min
